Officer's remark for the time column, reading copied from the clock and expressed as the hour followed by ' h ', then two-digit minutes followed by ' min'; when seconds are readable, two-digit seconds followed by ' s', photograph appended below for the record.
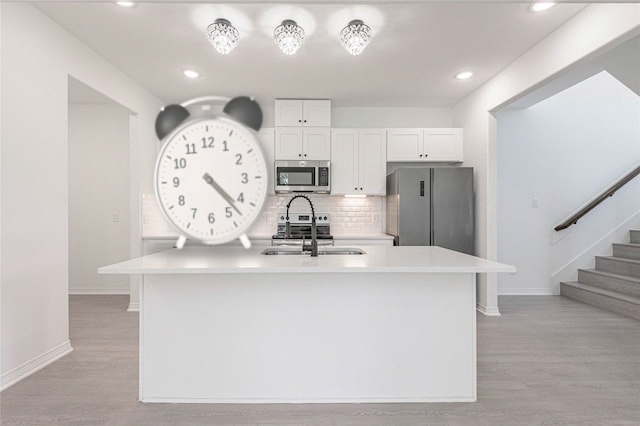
4 h 23 min
